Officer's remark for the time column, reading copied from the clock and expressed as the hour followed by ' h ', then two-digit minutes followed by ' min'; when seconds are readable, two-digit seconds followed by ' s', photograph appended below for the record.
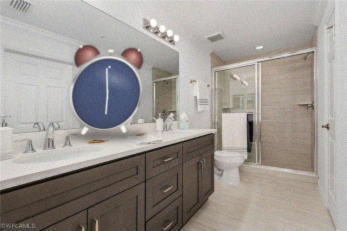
5 h 59 min
